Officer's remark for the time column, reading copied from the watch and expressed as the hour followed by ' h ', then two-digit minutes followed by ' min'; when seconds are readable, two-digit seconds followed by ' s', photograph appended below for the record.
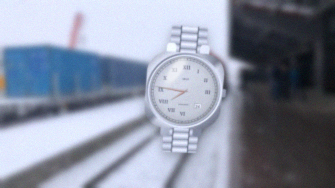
7 h 46 min
